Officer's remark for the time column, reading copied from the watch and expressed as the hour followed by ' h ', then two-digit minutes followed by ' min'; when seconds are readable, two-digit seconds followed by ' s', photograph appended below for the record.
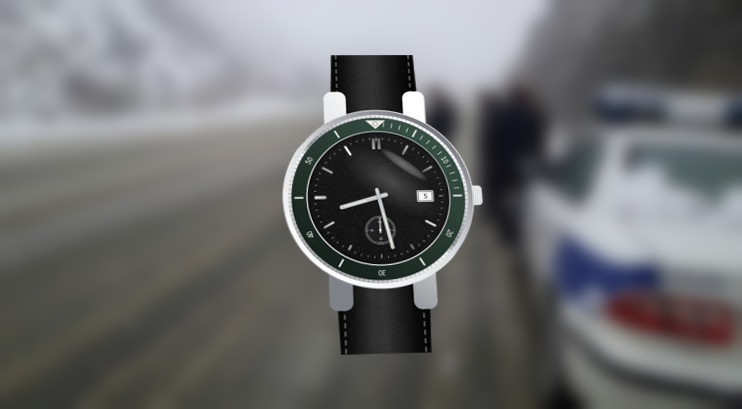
8 h 28 min
